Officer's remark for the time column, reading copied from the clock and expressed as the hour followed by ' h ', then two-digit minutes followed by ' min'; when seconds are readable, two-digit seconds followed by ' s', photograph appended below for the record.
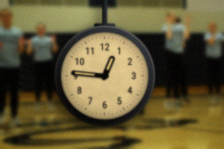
12 h 46 min
